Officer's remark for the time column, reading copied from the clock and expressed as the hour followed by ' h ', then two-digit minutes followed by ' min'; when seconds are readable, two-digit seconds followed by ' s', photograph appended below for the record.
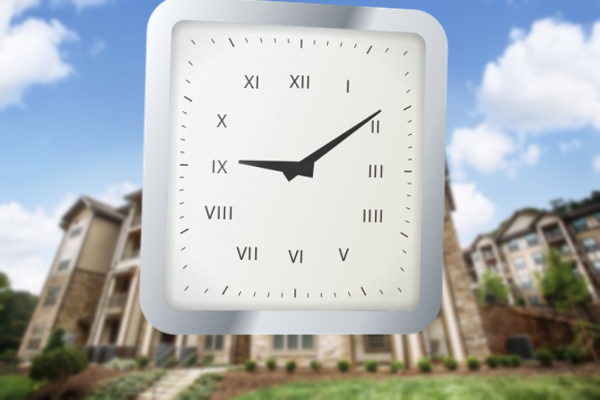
9 h 09 min
